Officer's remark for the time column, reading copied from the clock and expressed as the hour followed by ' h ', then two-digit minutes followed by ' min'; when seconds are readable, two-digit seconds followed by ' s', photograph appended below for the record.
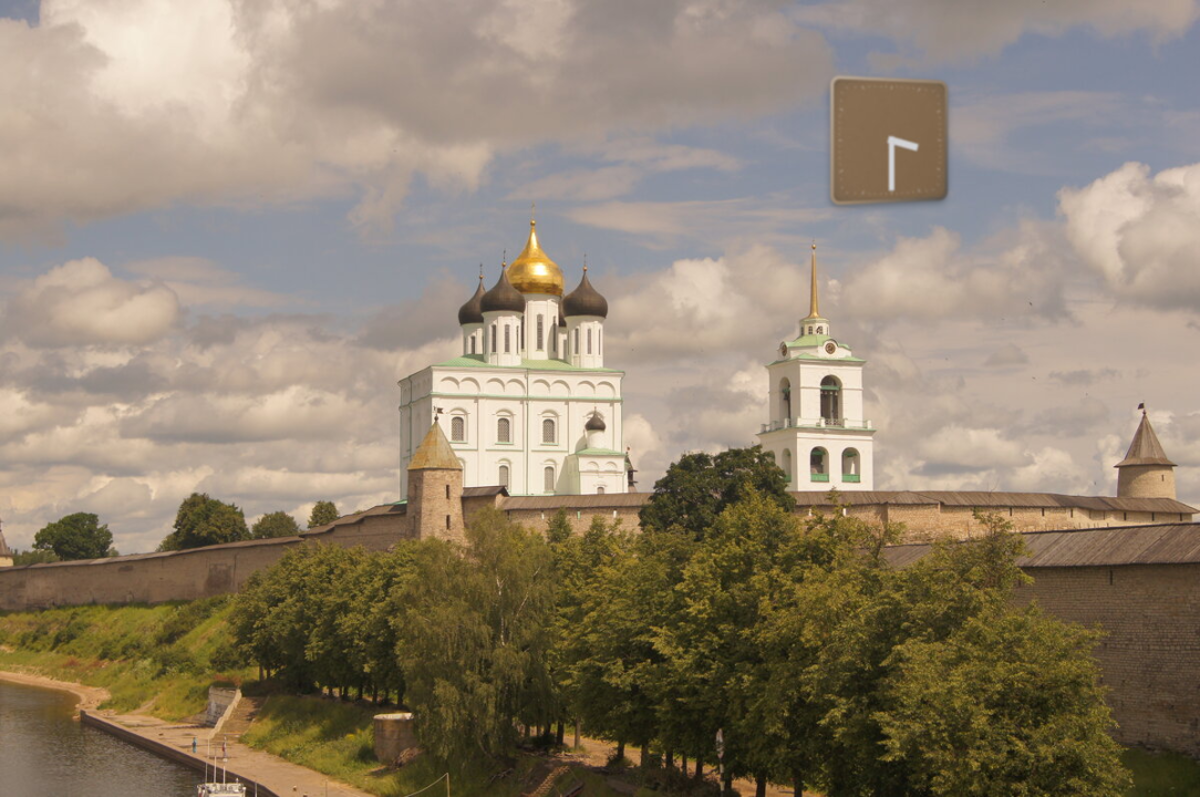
3 h 30 min
